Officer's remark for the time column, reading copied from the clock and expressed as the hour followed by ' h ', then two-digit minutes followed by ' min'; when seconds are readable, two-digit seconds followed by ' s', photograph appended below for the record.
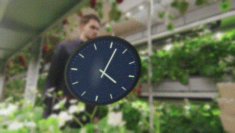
4 h 02 min
